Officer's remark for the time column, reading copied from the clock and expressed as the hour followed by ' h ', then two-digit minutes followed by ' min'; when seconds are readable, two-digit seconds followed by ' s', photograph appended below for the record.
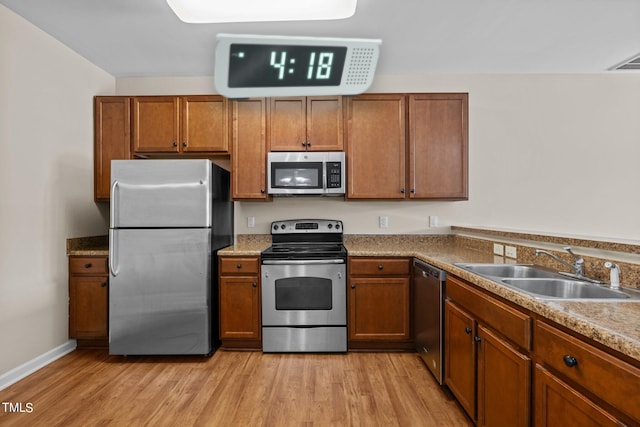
4 h 18 min
